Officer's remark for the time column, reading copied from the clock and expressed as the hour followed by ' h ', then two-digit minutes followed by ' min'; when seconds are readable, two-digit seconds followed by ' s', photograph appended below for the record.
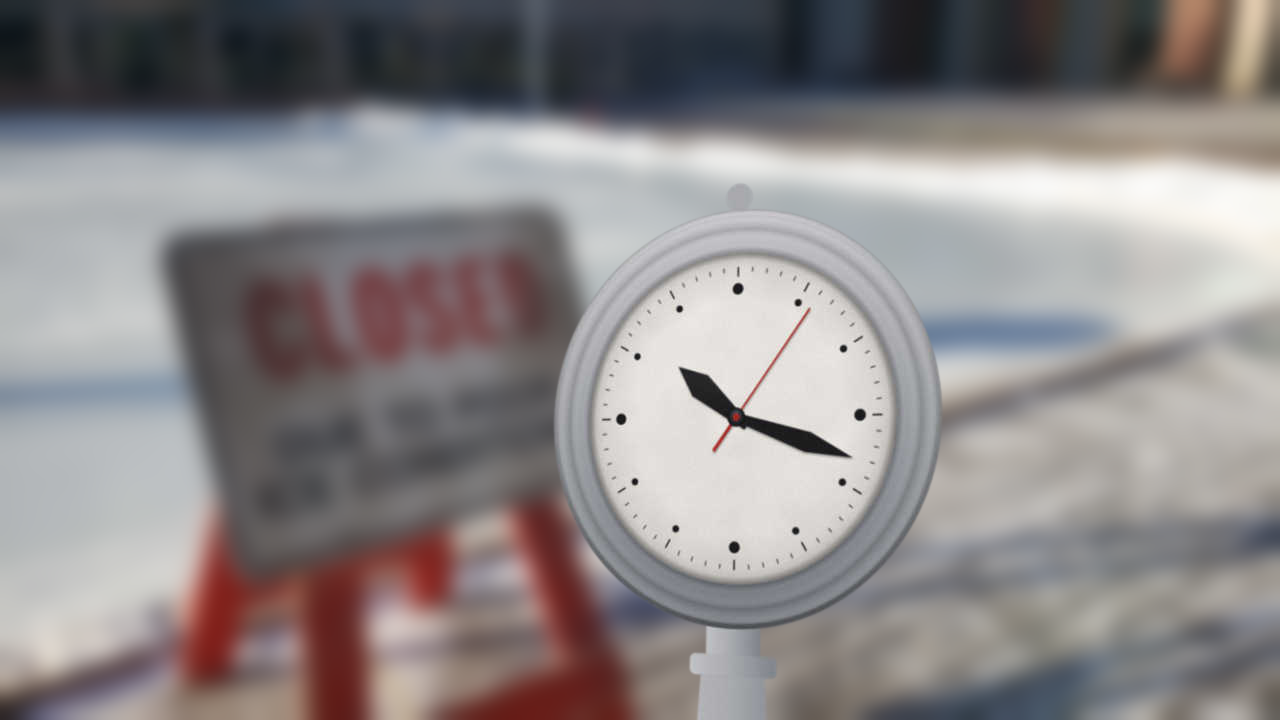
10 h 18 min 06 s
